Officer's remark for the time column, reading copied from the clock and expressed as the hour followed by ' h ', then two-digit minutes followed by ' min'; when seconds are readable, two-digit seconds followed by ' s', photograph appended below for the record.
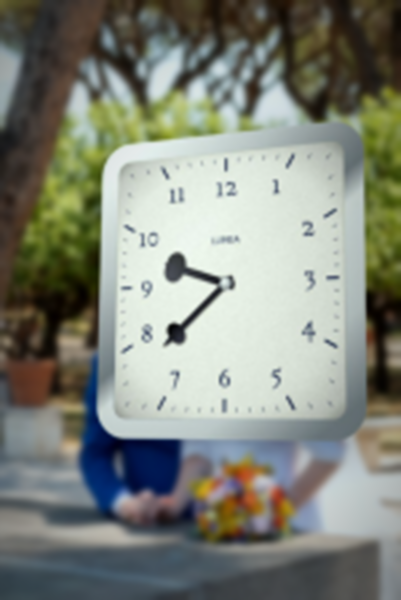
9 h 38 min
